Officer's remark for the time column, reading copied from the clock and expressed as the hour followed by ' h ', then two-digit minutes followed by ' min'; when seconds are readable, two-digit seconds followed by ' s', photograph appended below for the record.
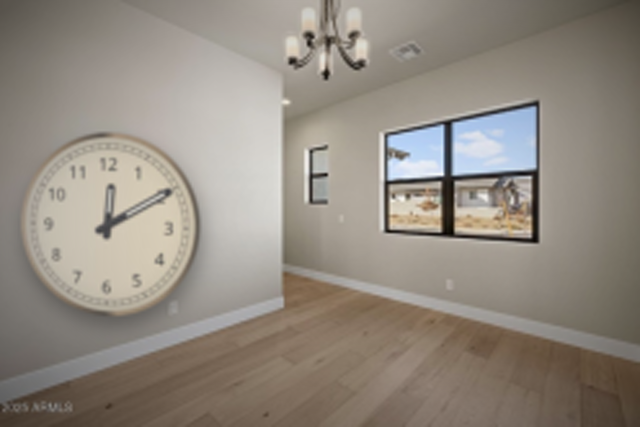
12 h 10 min
